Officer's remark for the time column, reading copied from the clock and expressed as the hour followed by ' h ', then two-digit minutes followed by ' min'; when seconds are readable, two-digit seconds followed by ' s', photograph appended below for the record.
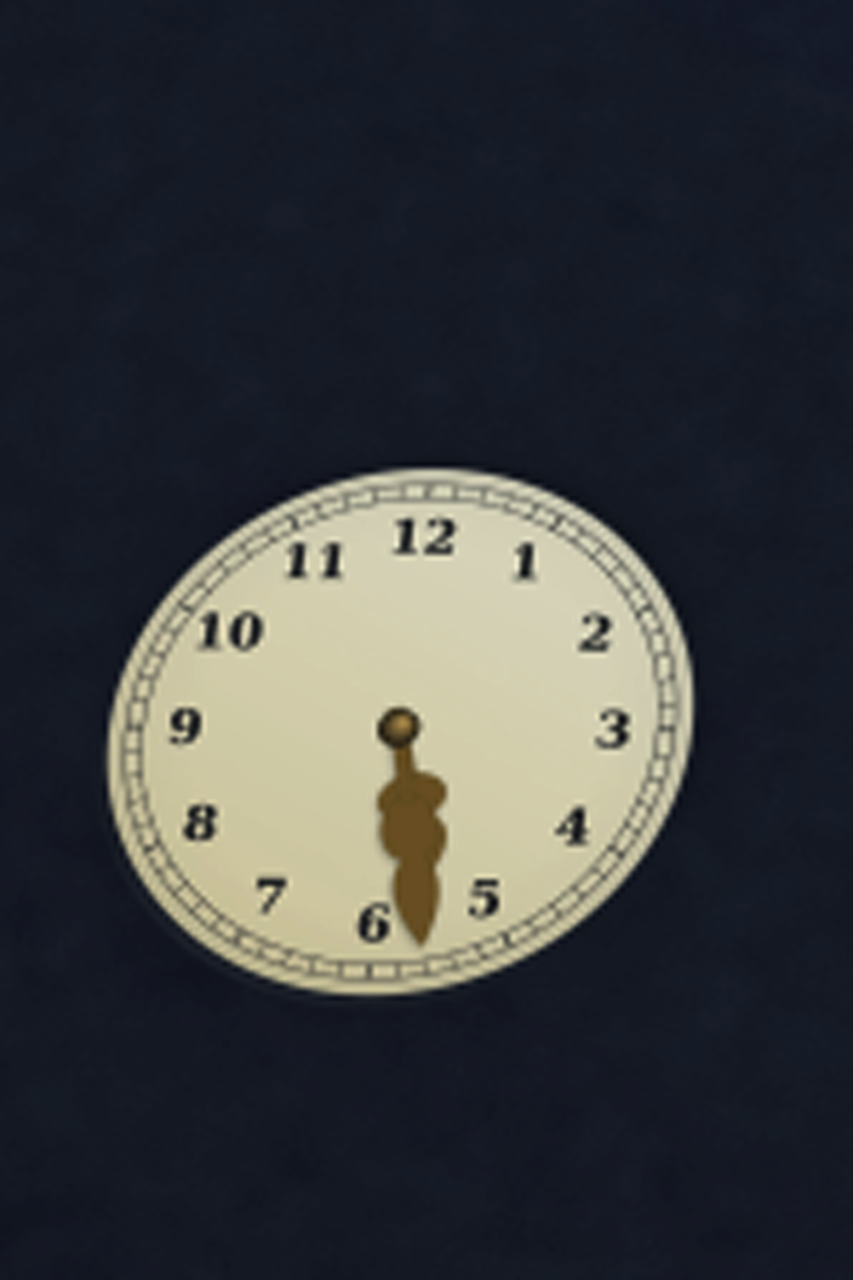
5 h 28 min
